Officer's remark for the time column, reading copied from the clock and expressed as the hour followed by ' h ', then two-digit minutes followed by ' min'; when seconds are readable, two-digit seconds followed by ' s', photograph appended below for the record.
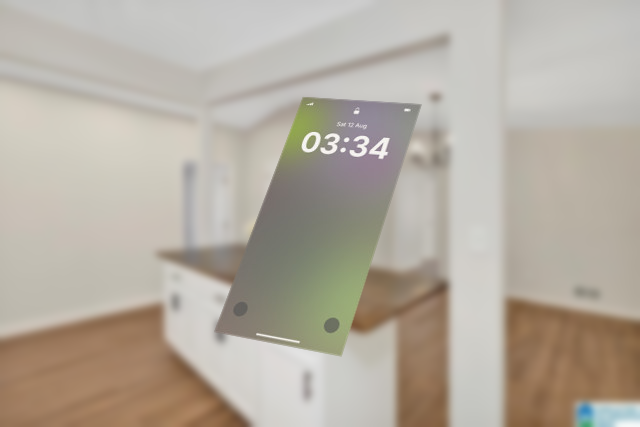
3 h 34 min
